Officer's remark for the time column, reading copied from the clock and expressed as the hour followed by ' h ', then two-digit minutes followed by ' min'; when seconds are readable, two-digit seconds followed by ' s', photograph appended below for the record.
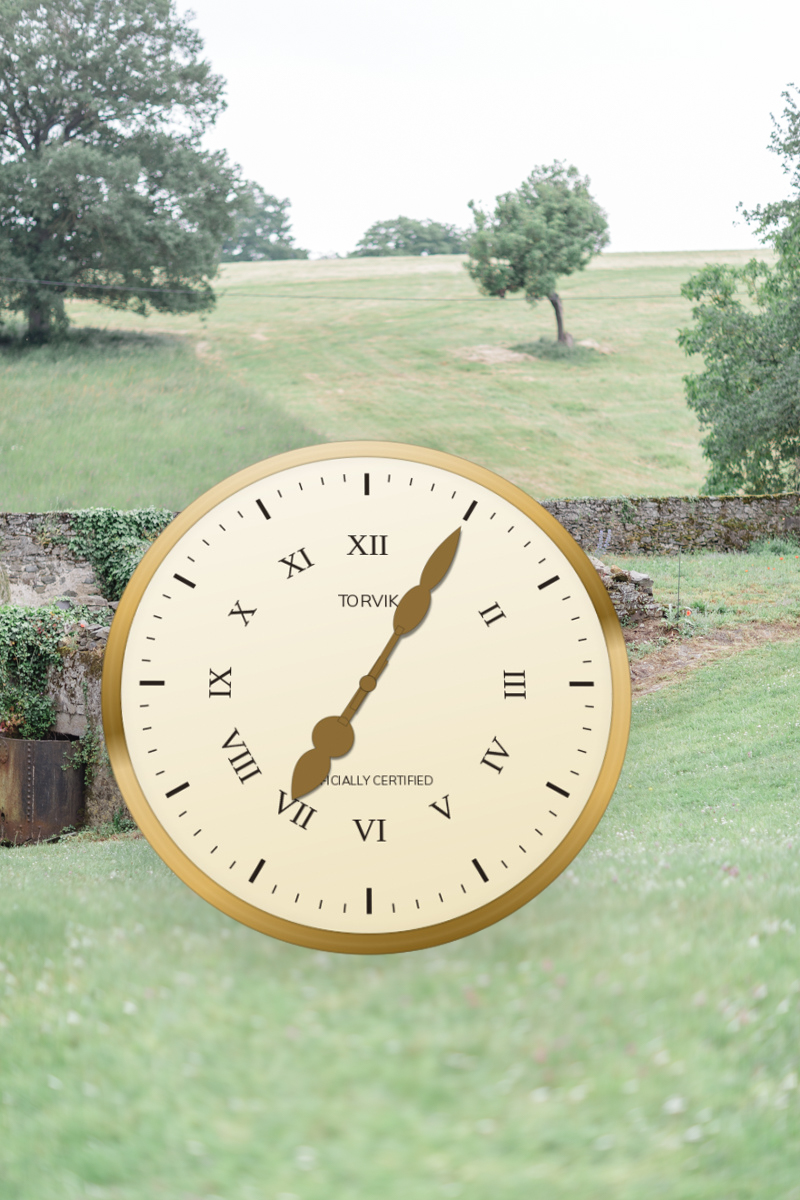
7 h 05 min
